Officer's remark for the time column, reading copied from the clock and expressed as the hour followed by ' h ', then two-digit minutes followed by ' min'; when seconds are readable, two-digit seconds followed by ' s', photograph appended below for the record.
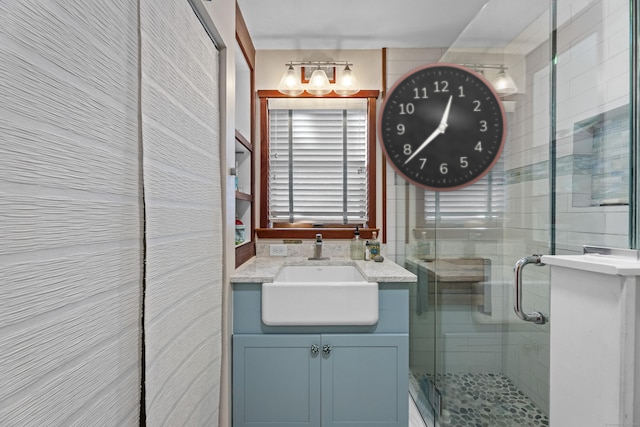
12 h 38 min
